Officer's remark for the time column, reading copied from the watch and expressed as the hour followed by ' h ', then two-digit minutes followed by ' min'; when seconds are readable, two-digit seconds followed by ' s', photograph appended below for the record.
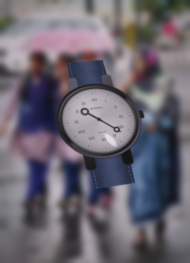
10 h 22 min
